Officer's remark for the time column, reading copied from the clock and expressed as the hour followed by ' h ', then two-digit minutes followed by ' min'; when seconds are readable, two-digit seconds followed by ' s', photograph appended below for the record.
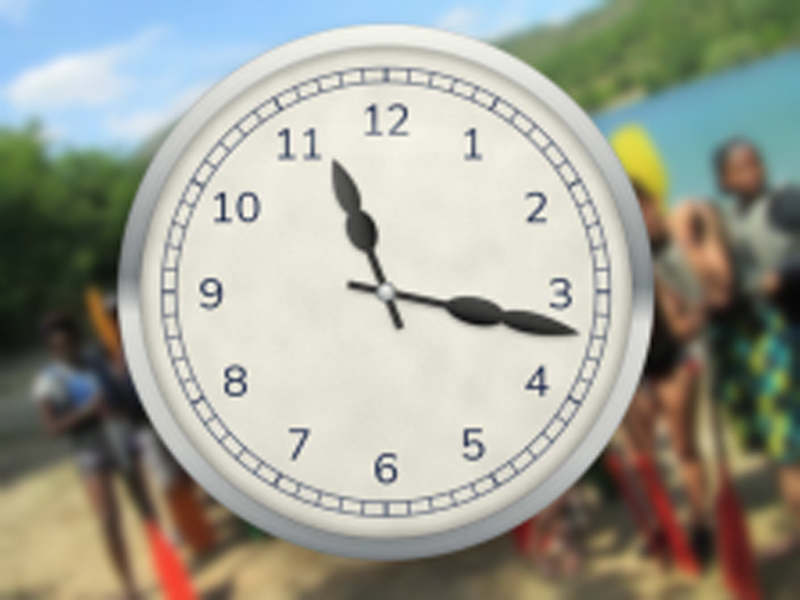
11 h 17 min
